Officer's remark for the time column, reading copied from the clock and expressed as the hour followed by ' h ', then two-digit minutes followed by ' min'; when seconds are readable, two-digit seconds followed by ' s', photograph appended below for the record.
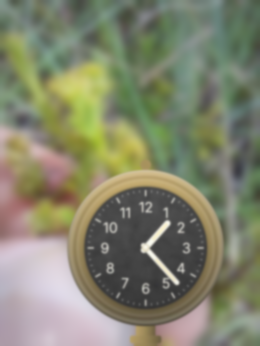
1 h 23 min
